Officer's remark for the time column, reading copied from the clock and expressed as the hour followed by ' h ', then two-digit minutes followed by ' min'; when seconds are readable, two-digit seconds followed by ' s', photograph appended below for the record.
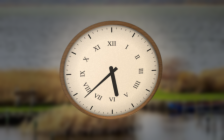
5 h 38 min
